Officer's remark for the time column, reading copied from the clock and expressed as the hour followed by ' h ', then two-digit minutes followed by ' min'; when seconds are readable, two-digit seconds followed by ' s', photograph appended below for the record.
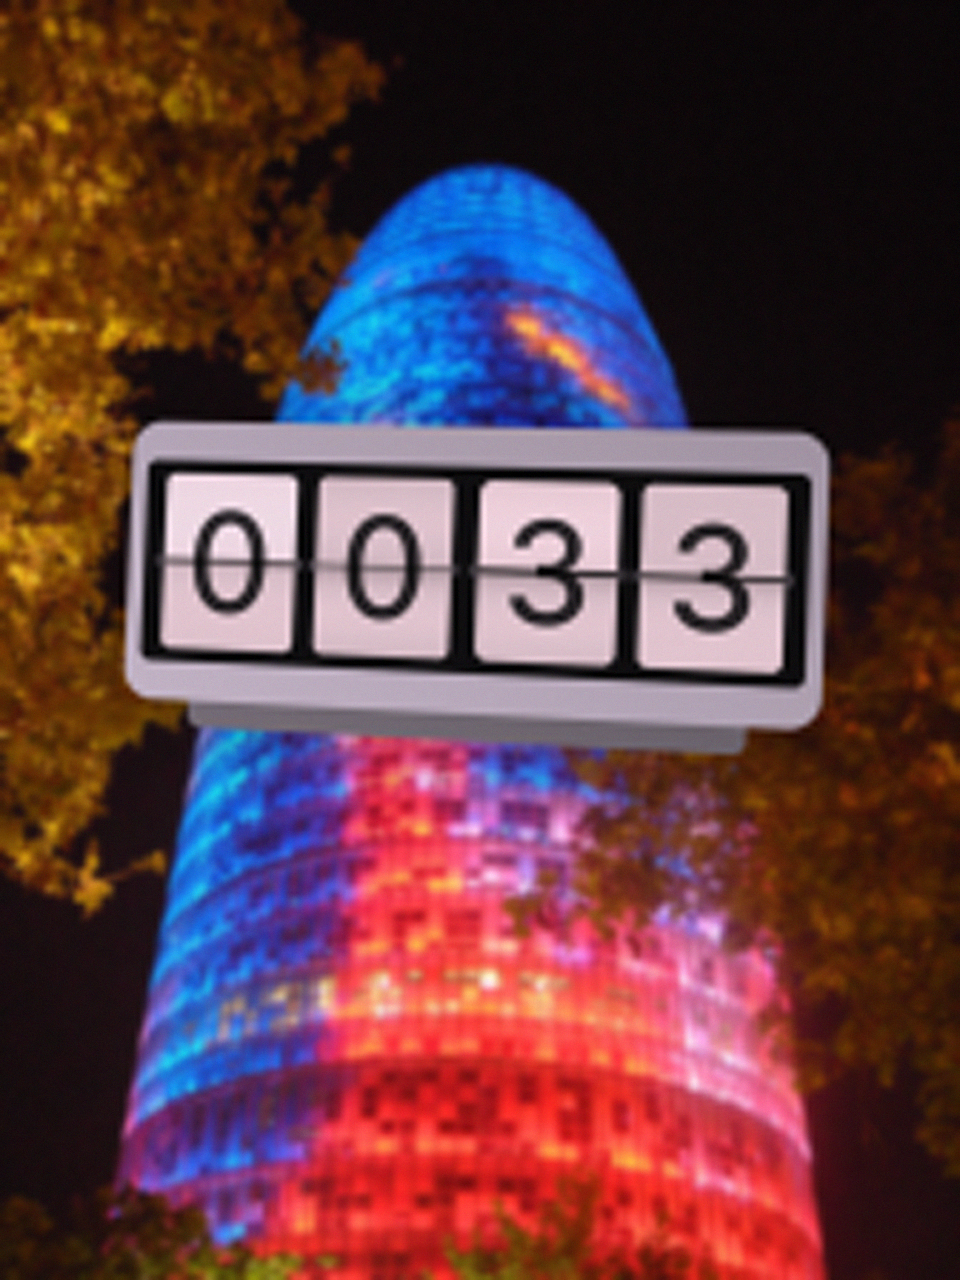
0 h 33 min
